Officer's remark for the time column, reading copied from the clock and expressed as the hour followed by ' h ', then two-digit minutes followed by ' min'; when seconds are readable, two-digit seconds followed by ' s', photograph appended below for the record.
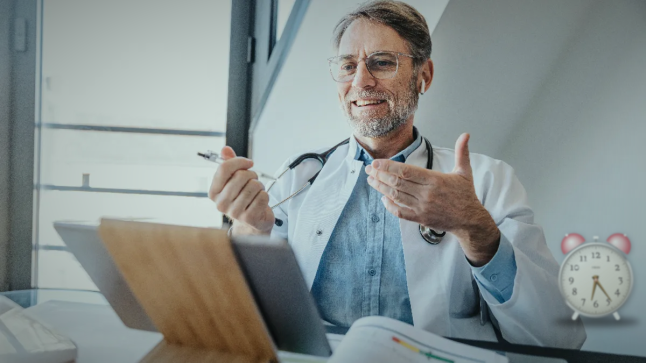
6 h 24 min
